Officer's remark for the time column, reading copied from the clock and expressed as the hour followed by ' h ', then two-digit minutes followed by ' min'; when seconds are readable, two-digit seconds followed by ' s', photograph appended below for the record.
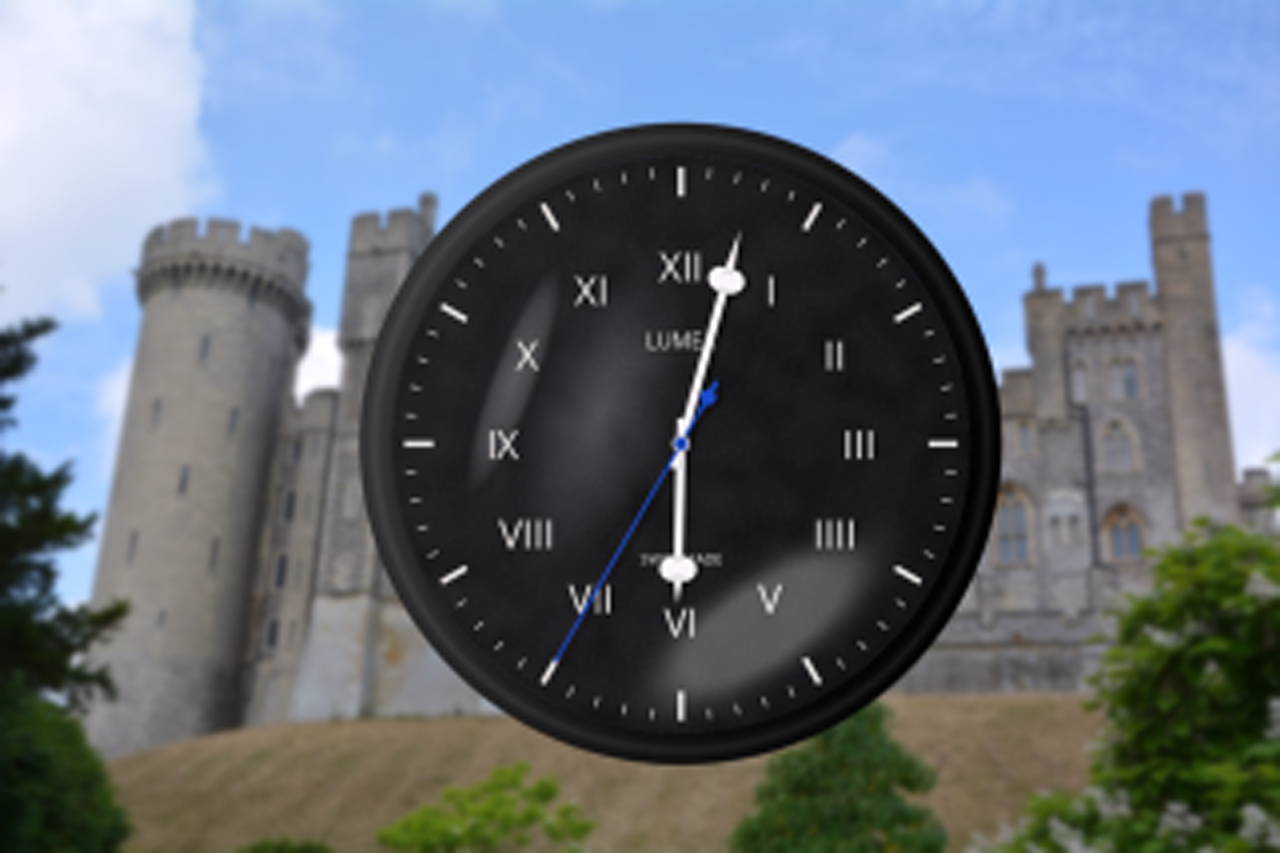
6 h 02 min 35 s
